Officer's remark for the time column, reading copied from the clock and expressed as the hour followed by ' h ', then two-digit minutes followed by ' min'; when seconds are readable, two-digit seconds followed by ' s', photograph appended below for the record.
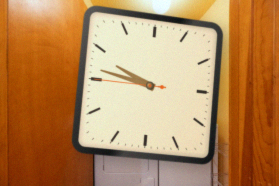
9 h 46 min 45 s
